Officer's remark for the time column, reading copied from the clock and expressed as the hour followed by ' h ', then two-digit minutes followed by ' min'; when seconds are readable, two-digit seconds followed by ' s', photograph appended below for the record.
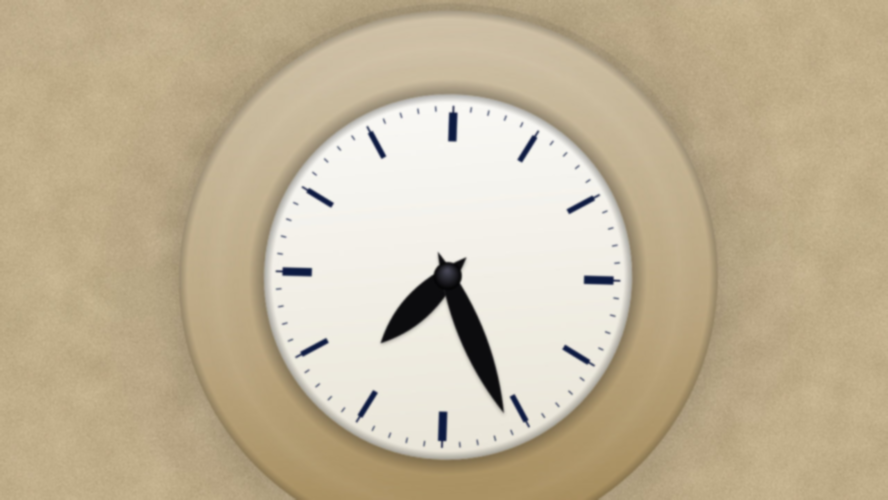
7 h 26 min
